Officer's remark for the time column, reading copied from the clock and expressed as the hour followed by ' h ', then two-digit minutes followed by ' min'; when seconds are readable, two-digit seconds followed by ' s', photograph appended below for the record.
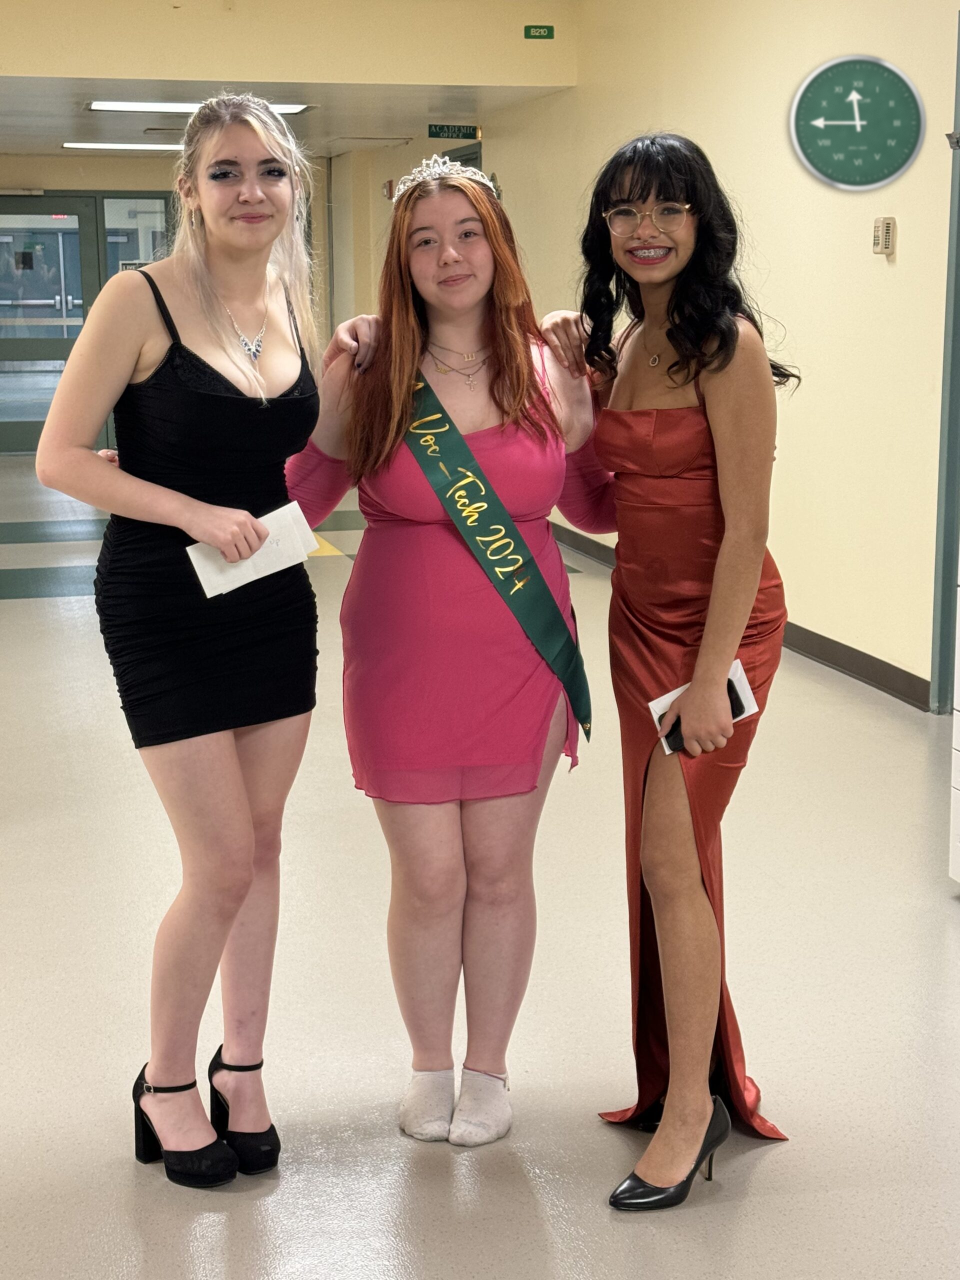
11 h 45 min
